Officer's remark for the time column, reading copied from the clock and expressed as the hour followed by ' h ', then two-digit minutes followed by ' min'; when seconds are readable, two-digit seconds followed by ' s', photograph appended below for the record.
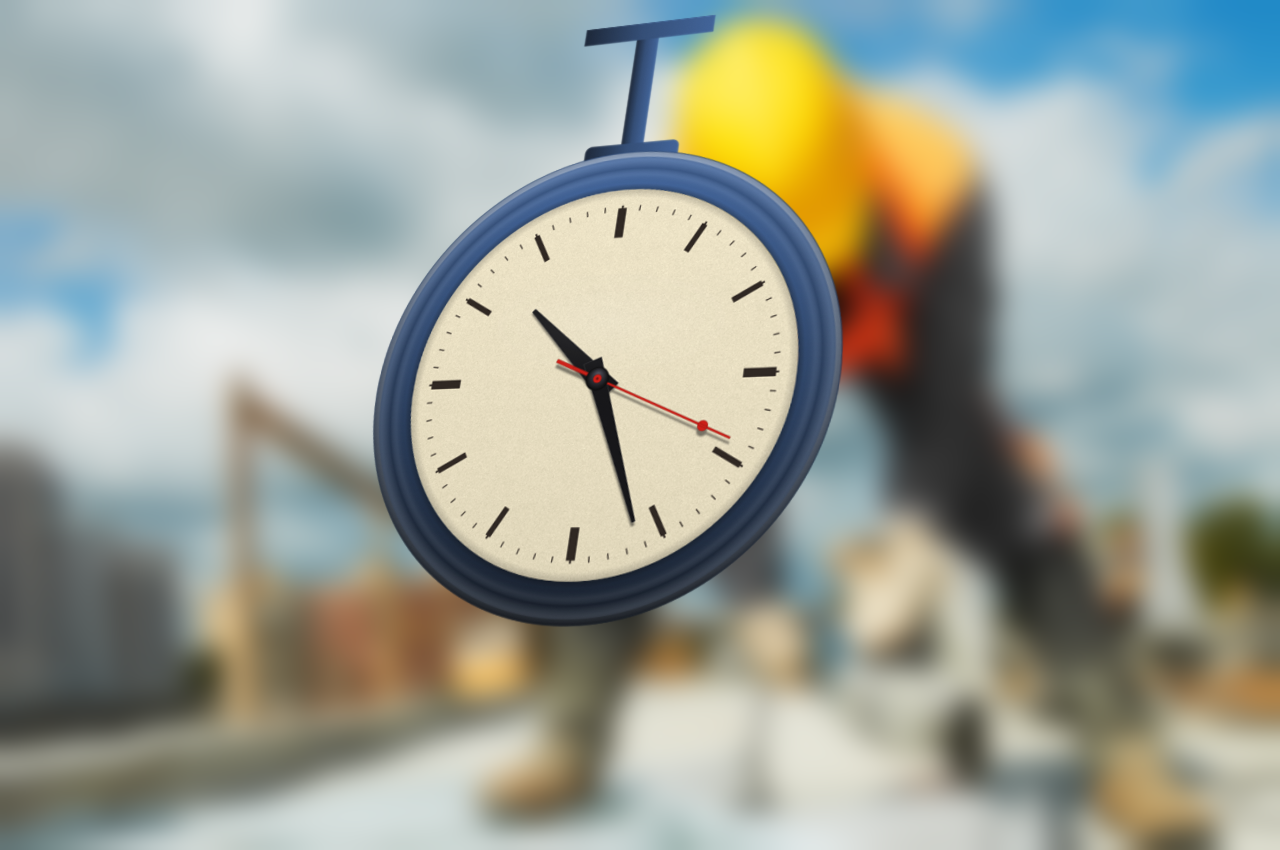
10 h 26 min 19 s
